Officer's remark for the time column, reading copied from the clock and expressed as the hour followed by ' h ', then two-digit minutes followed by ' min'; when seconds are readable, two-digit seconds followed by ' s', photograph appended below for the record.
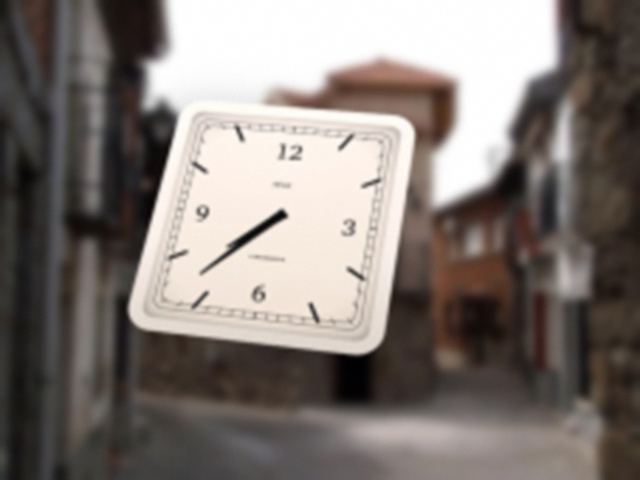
7 h 37 min
